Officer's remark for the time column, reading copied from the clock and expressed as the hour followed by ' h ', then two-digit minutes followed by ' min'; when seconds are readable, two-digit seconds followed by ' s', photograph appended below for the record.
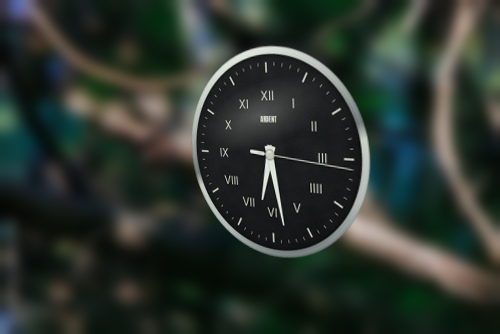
6 h 28 min 16 s
